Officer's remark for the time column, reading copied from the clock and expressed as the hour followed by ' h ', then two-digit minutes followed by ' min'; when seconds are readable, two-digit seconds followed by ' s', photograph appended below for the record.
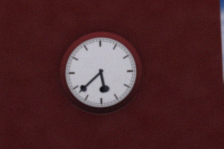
5 h 38 min
